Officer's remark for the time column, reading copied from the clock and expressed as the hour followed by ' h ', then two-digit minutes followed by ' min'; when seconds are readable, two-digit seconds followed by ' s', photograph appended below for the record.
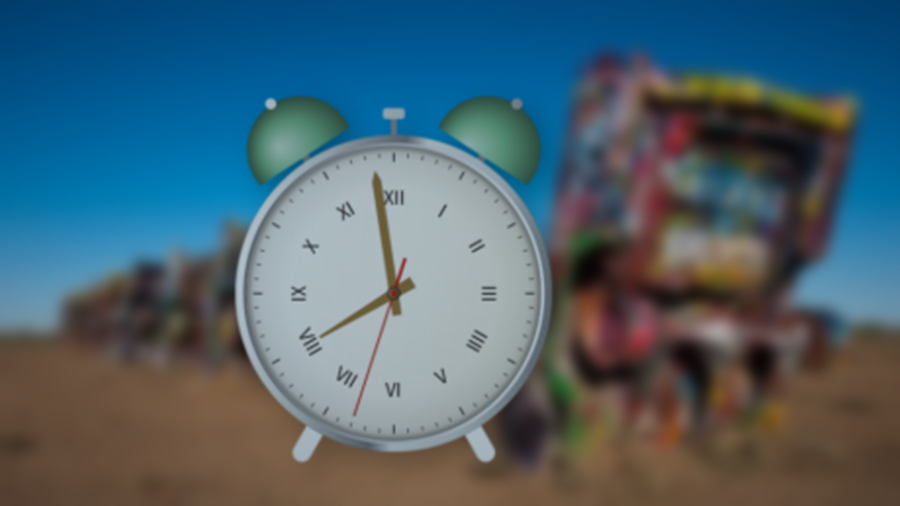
7 h 58 min 33 s
